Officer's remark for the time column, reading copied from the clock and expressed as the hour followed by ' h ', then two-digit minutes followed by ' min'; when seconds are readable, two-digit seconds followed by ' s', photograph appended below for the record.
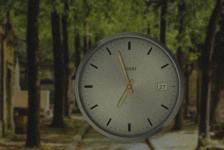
6 h 57 min
